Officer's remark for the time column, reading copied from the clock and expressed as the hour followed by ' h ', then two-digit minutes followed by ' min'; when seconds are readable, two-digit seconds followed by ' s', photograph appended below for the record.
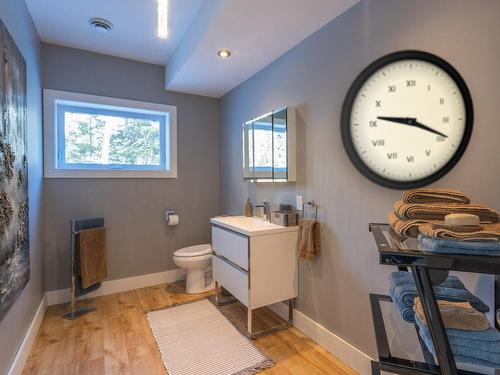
9 h 19 min
